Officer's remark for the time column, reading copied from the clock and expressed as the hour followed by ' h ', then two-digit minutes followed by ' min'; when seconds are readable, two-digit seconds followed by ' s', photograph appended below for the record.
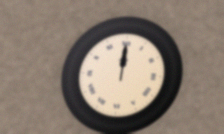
12 h 00 min
